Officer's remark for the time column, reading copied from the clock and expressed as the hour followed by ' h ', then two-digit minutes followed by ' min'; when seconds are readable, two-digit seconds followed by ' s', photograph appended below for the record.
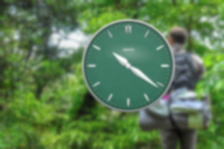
10 h 21 min
